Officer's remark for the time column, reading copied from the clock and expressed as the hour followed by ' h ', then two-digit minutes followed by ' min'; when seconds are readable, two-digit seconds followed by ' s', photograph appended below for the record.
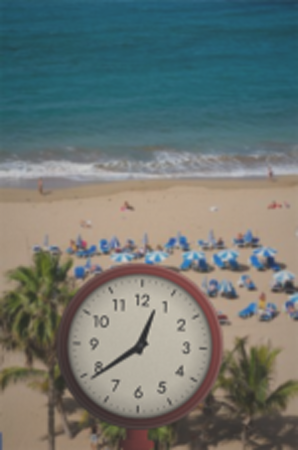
12 h 39 min
